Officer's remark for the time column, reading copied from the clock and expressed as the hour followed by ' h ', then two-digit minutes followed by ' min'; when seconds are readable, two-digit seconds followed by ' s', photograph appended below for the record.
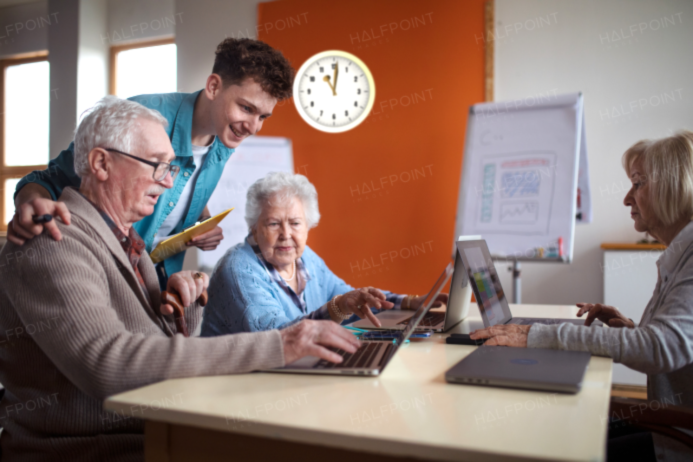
11 h 01 min
